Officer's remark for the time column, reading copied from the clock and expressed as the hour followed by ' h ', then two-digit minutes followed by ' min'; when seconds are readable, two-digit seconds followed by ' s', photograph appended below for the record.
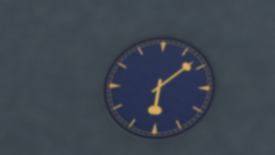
6 h 08 min
